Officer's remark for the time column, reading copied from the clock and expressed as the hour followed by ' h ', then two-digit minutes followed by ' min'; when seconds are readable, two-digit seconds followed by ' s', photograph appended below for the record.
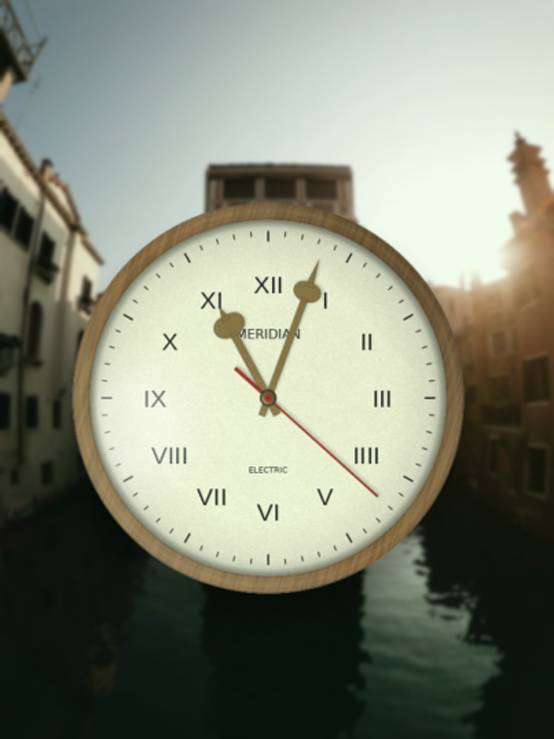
11 h 03 min 22 s
